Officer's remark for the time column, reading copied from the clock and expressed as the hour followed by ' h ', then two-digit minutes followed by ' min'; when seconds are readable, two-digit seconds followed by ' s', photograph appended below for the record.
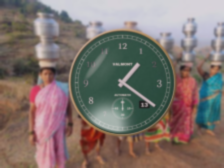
1 h 21 min
